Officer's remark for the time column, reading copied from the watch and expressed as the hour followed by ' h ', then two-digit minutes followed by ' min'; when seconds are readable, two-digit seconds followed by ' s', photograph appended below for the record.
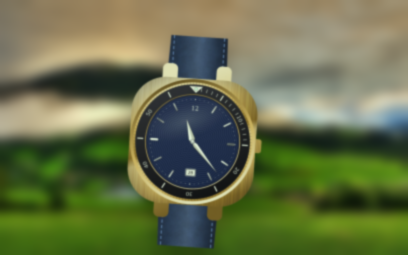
11 h 23 min
